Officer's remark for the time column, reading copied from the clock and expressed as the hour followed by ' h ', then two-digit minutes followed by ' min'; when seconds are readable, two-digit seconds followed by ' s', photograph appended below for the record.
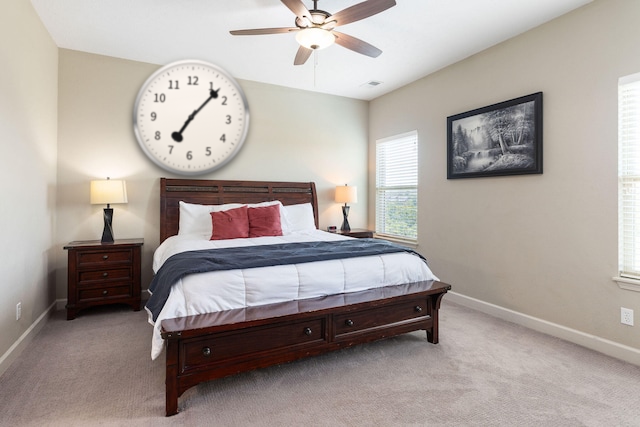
7 h 07 min
